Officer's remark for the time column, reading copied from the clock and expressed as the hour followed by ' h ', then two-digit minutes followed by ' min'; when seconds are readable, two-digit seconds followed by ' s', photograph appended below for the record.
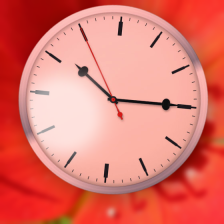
10 h 14 min 55 s
